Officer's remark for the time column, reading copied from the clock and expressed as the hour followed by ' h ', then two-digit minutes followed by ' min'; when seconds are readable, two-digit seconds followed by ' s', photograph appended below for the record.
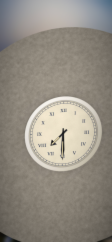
7 h 30 min
